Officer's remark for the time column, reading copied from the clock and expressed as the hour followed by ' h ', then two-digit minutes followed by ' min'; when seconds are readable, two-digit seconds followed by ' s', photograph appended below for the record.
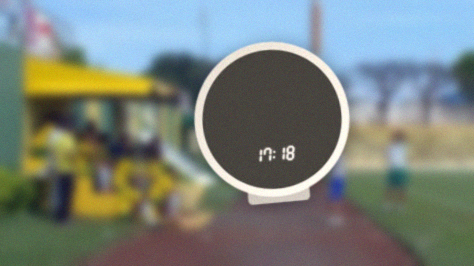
17 h 18 min
